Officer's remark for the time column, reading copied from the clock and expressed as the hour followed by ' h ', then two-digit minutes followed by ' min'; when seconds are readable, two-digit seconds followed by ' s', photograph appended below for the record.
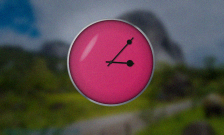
3 h 07 min
